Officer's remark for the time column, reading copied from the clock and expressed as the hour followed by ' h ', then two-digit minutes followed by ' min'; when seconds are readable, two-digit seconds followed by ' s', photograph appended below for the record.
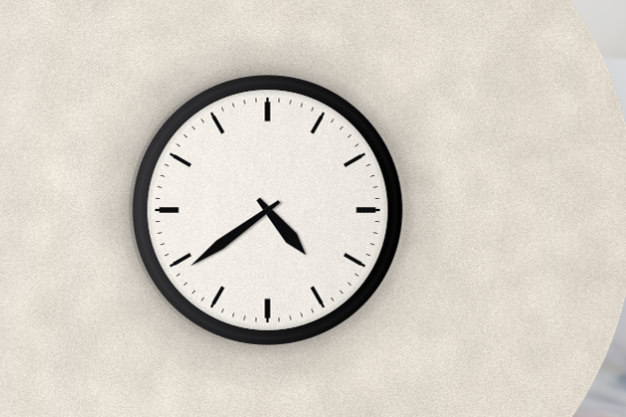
4 h 39 min
